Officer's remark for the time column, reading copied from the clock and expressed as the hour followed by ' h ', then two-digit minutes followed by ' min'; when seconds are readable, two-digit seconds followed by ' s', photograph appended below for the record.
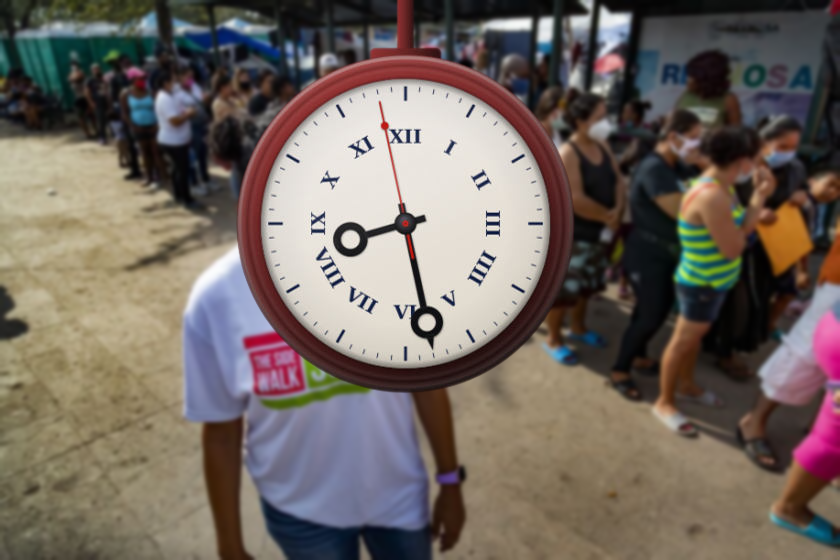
8 h 27 min 58 s
